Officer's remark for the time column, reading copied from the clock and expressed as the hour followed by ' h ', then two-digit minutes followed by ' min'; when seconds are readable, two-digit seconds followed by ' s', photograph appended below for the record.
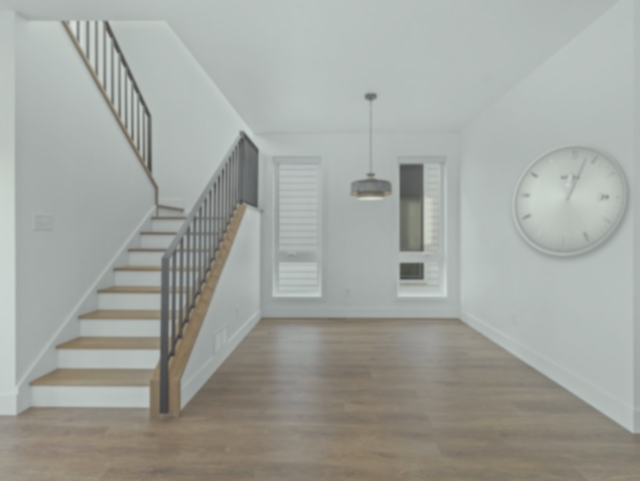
12 h 03 min
